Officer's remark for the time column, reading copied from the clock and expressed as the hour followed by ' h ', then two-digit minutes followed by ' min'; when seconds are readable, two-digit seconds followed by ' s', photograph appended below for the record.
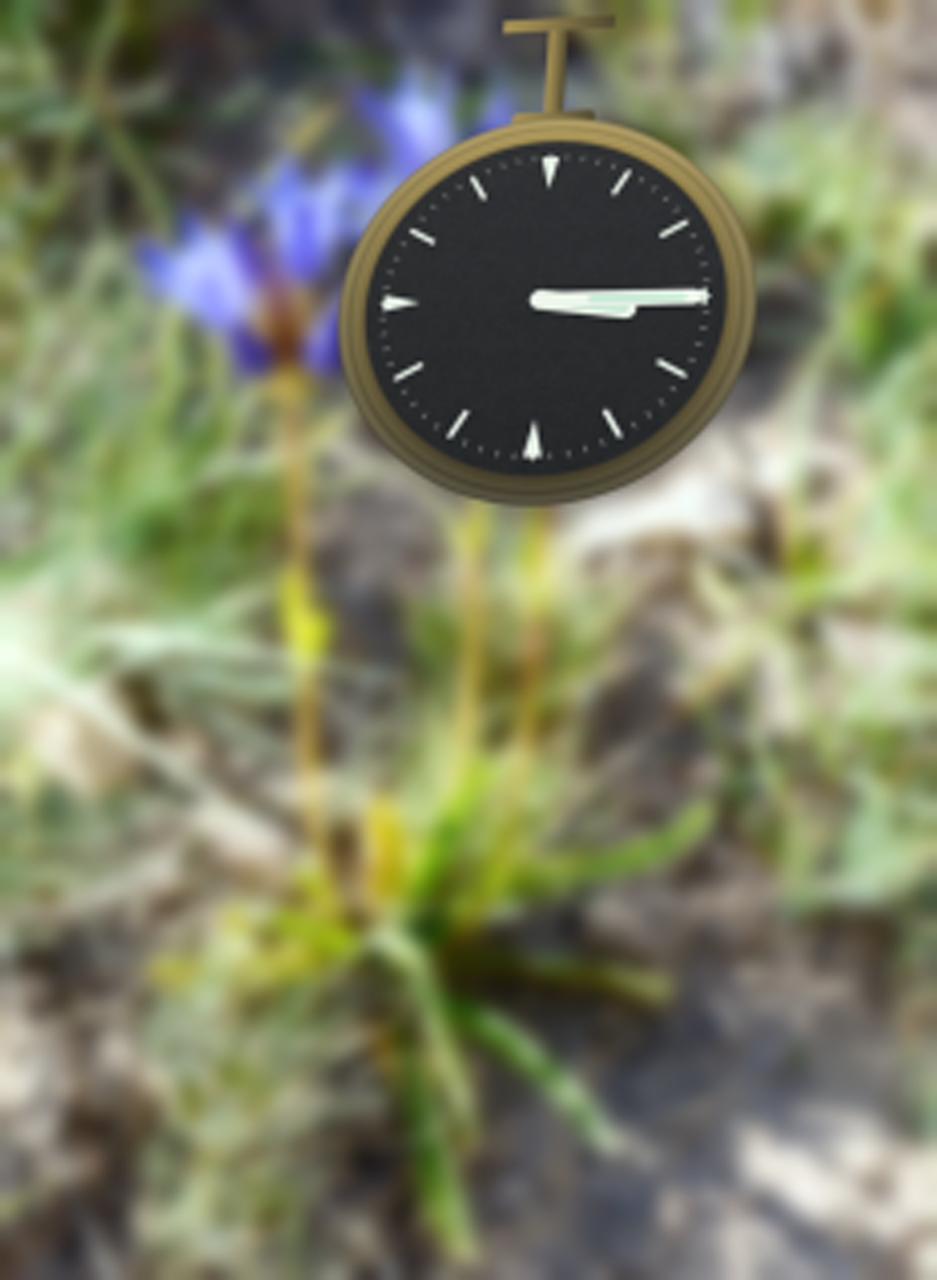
3 h 15 min
